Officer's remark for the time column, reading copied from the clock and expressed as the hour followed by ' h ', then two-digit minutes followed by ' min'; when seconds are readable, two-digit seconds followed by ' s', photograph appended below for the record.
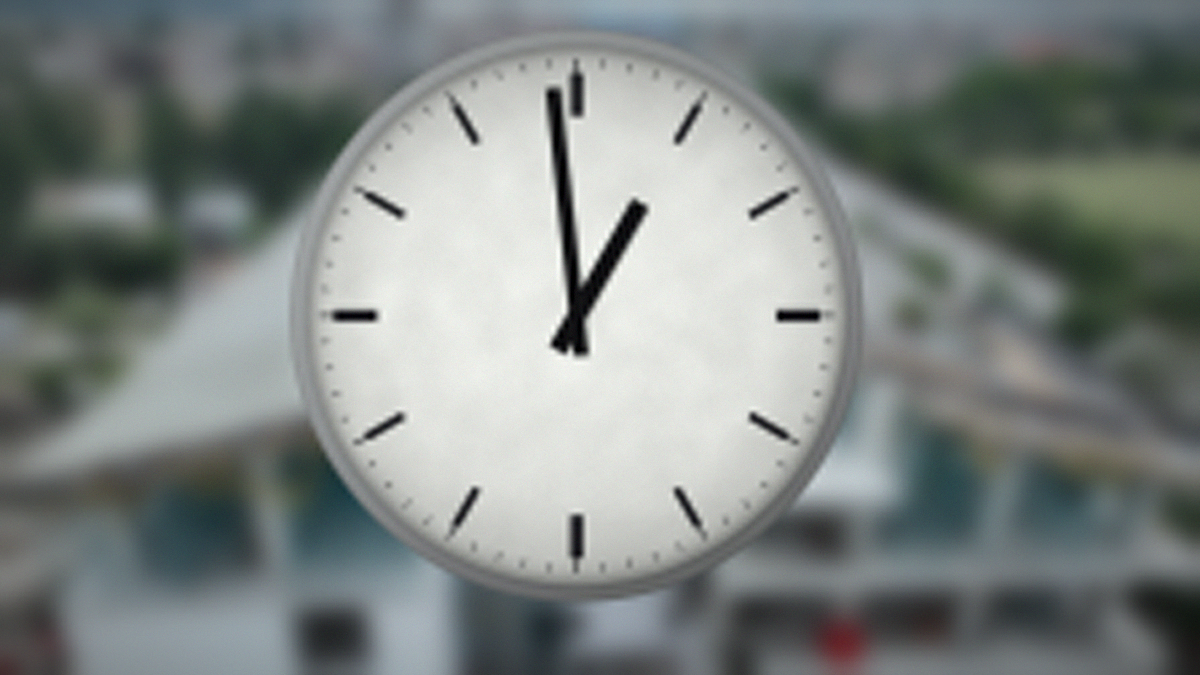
12 h 59 min
